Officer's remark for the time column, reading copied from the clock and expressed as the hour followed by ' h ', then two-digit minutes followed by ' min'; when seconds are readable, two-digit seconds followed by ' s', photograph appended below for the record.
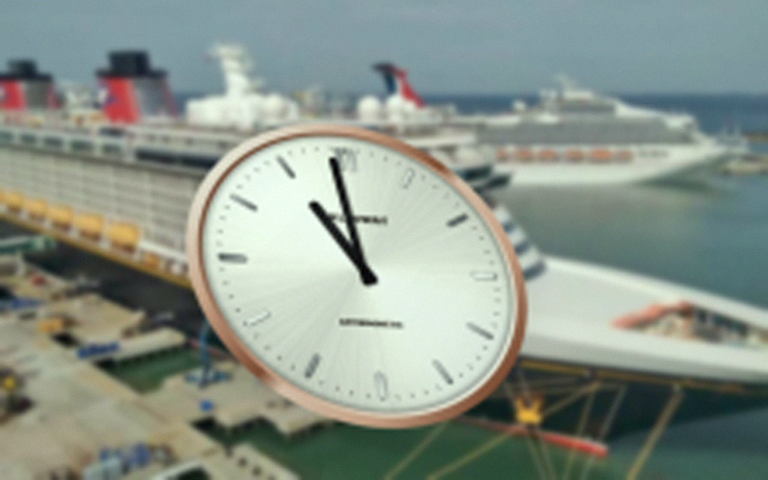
10 h 59 min
